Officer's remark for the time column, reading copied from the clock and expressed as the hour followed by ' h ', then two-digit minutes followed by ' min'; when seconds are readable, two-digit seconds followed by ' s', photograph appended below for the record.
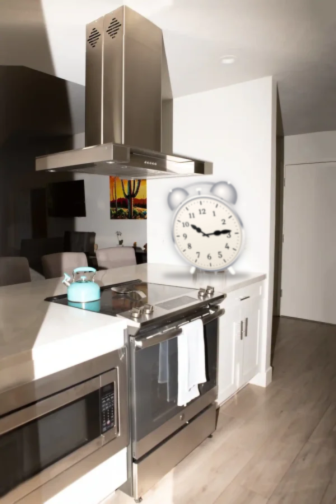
10 h 14 min
